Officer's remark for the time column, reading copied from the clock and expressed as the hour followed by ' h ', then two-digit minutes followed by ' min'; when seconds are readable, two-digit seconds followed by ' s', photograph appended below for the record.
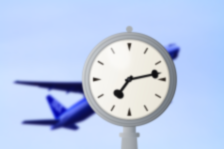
7 h 13 min
